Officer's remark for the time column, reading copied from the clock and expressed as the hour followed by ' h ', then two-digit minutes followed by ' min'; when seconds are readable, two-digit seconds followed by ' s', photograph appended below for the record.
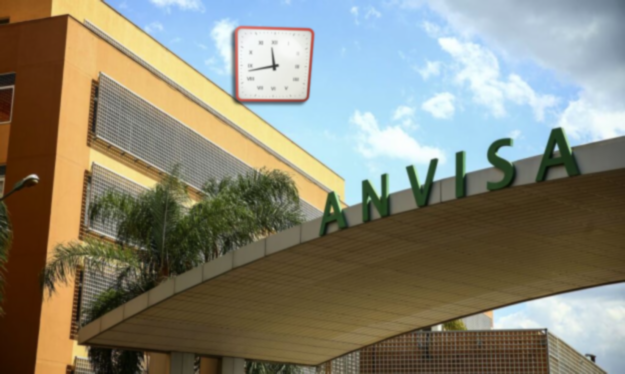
11 h 43 min
